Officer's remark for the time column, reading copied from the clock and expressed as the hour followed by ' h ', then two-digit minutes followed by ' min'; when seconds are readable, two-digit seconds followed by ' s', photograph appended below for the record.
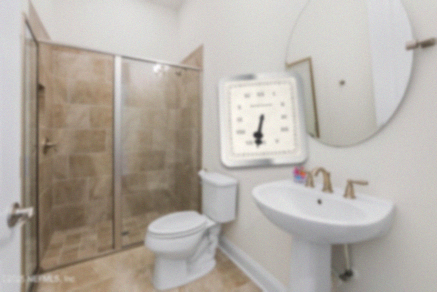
6 h 32 min
